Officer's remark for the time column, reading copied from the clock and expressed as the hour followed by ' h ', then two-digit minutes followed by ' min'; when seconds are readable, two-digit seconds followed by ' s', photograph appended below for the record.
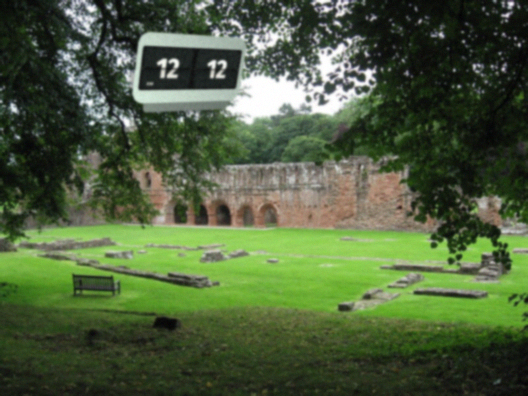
12 h 12 min
